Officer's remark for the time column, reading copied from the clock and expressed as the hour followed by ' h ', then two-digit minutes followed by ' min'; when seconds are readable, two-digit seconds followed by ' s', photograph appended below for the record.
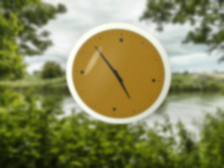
4 h 53 min
